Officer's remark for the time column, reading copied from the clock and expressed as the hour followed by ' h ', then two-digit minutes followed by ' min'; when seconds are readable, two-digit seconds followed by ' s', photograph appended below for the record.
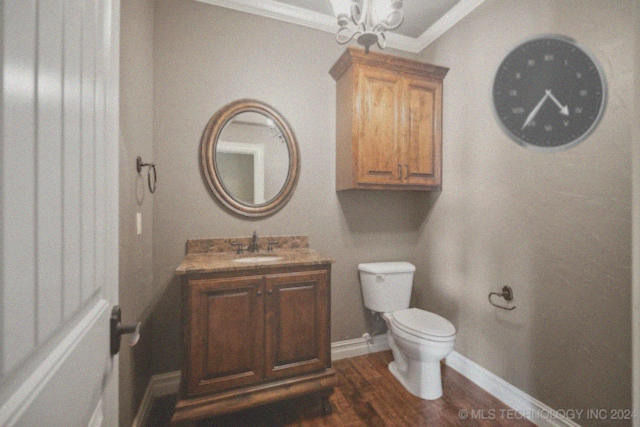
4 h 36 min
